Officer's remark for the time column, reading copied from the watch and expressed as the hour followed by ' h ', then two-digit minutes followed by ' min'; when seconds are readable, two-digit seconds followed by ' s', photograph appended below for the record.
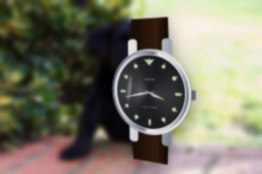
3 h 43 min
